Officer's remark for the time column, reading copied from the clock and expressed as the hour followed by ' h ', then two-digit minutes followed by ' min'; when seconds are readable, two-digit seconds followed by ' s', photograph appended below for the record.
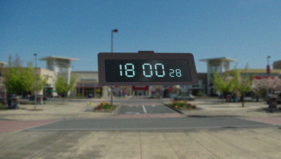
18 h 00 min 28 s
